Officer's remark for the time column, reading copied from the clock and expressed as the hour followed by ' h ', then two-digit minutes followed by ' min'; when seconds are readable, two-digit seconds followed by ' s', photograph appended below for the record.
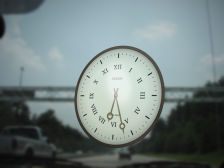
6 h 27 min
